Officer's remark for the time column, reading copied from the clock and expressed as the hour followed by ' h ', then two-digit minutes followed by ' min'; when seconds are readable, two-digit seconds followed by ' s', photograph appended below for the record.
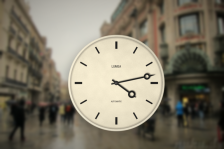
4 h 13 min
